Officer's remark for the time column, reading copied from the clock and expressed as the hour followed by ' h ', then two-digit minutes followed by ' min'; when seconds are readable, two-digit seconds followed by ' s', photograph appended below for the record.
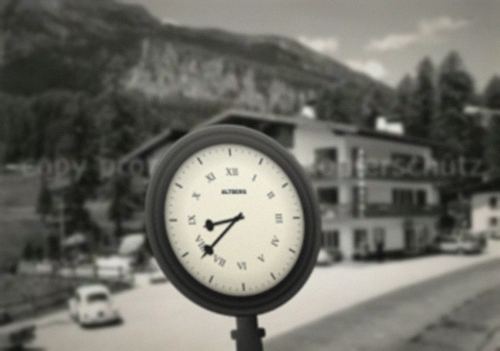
8 h 38 min
